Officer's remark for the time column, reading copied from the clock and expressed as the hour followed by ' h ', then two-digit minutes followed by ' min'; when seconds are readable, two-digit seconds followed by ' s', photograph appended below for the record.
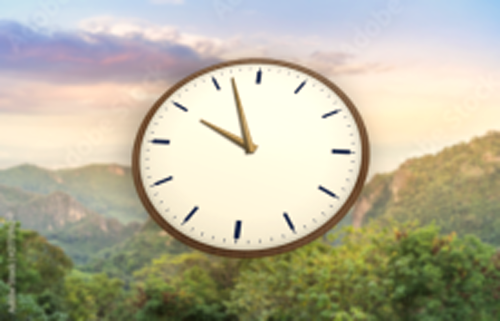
9 h 57 min
